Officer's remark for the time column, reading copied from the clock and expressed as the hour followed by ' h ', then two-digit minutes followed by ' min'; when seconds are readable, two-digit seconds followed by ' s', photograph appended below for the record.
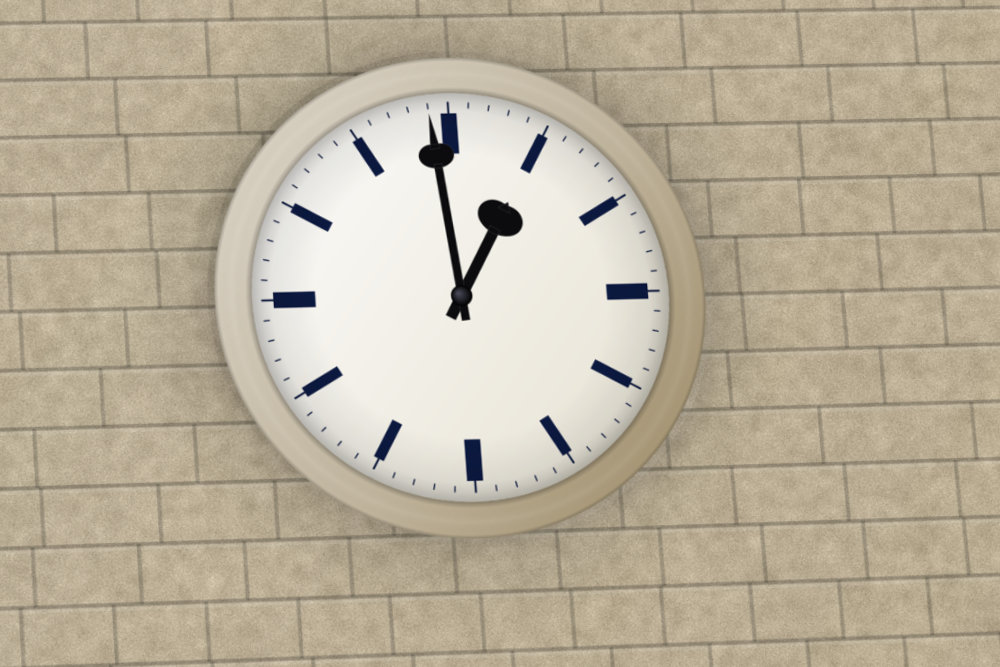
12 h 59 min
